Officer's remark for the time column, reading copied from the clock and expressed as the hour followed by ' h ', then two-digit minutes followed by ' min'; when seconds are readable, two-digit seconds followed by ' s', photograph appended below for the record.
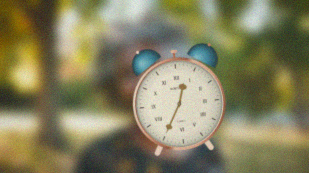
12 h 35 min
